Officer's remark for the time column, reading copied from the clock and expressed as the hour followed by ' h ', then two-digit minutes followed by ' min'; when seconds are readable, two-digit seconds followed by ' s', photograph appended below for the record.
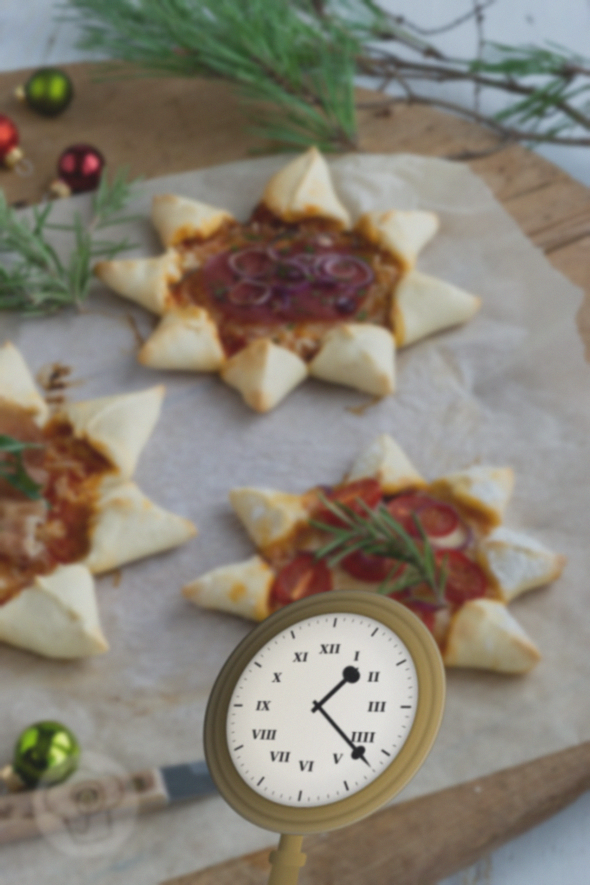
1 h 22 min
